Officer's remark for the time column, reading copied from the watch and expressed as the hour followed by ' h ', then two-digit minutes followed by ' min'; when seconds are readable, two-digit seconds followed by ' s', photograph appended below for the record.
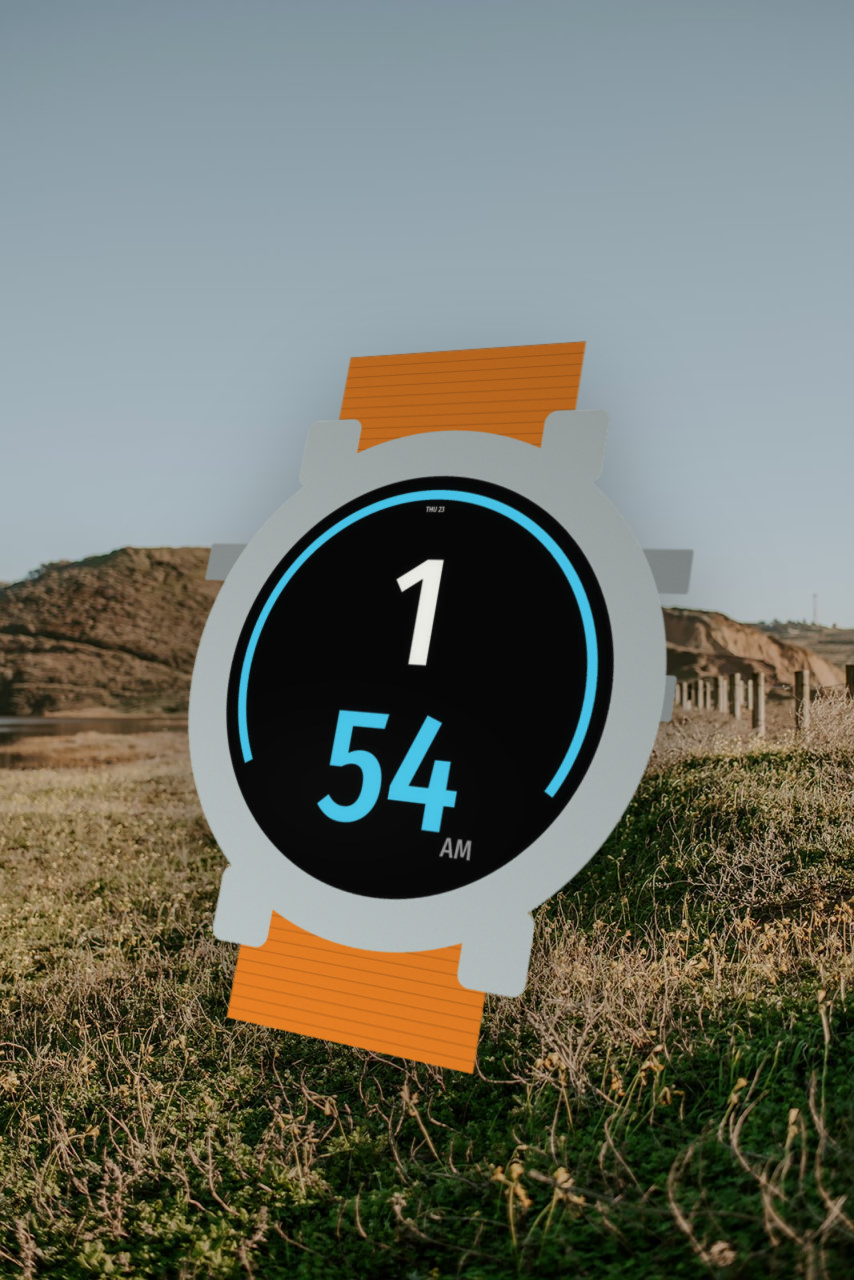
1 h 54 min
